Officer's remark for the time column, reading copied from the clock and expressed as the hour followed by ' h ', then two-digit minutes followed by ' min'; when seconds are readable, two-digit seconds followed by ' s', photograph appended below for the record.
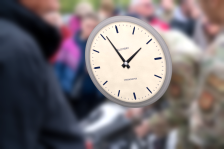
1 h 56 min
